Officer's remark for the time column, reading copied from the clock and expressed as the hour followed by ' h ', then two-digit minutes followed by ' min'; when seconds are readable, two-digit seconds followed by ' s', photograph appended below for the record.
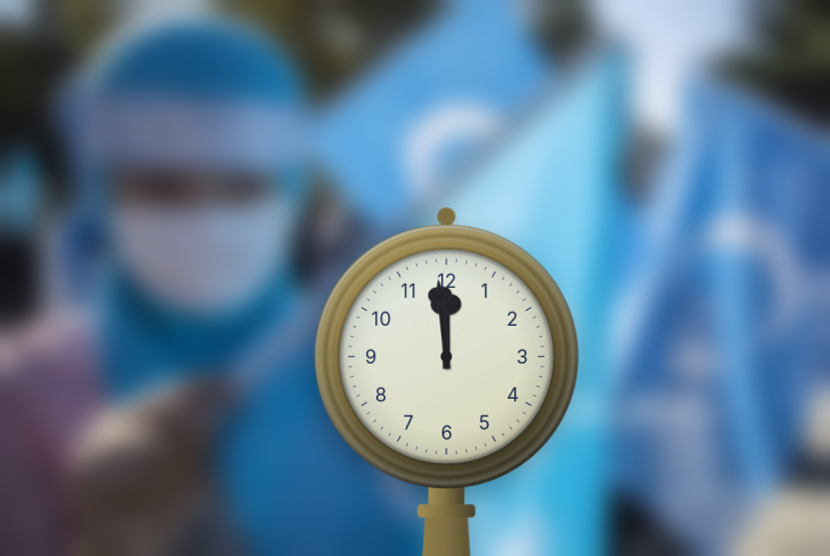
11 h 59 min
